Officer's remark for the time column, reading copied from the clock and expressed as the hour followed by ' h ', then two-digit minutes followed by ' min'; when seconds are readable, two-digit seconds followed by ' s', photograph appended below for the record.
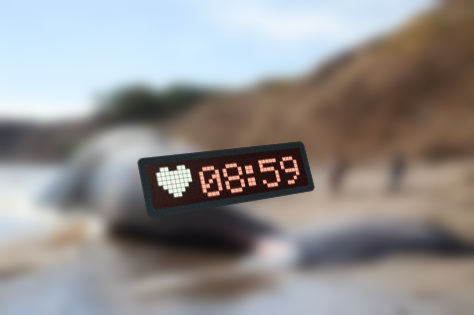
8 h 59 min
